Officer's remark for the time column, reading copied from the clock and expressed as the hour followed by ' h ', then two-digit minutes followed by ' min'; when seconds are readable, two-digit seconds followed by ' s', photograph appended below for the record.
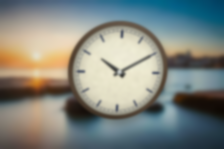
10 h 10 min
